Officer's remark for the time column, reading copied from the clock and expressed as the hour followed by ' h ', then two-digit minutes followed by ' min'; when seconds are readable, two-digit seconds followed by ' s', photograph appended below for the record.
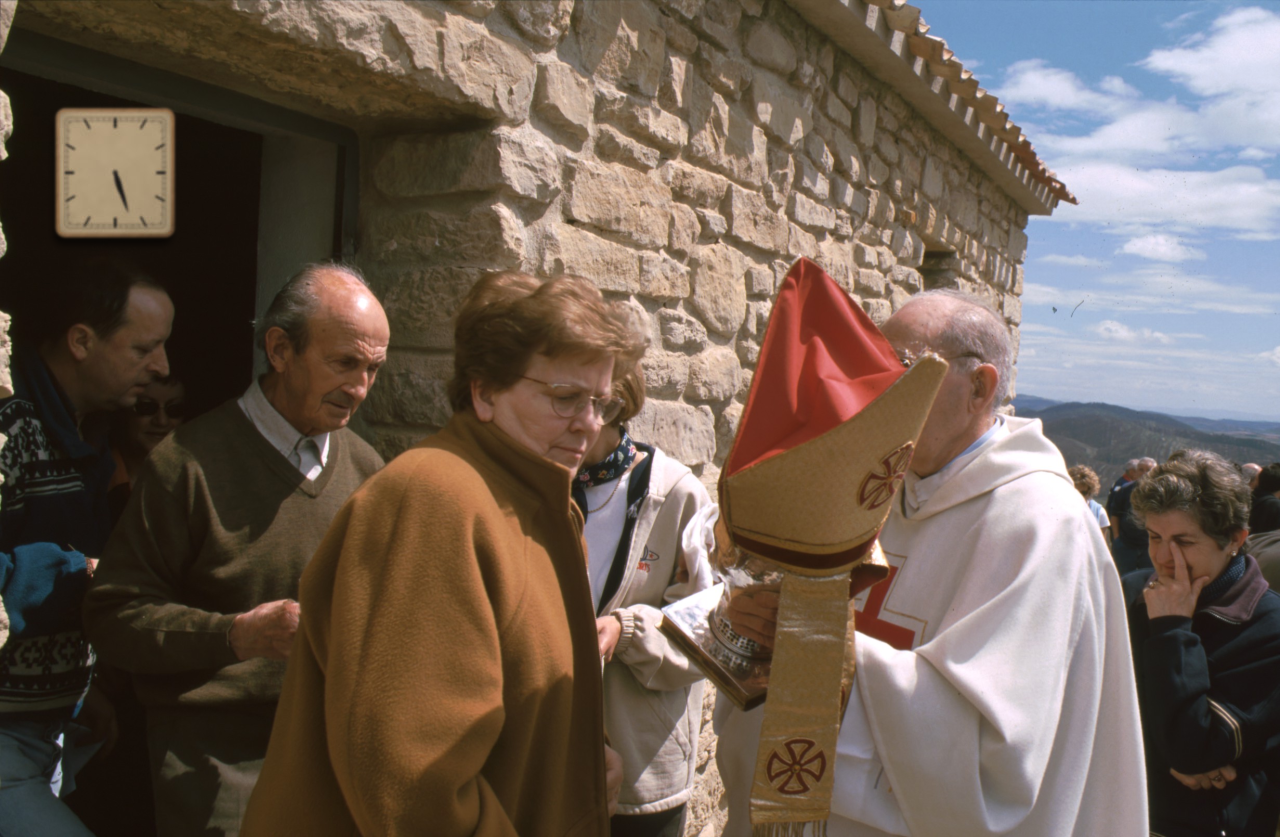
5 h 27 min
